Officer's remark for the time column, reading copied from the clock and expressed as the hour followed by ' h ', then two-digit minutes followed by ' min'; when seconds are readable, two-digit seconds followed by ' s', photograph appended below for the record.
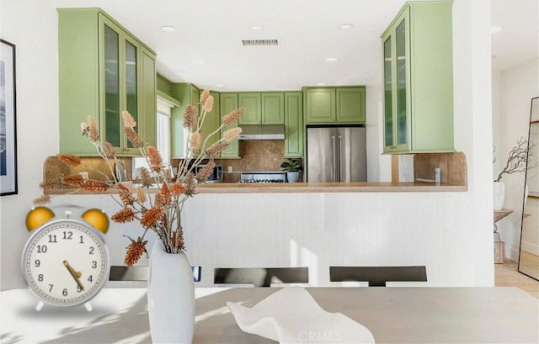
4 h 24 min
